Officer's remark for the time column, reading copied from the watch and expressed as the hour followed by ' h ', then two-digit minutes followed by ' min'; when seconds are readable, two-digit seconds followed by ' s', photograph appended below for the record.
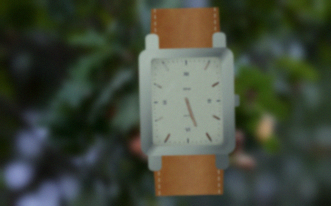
5 h 27 min
